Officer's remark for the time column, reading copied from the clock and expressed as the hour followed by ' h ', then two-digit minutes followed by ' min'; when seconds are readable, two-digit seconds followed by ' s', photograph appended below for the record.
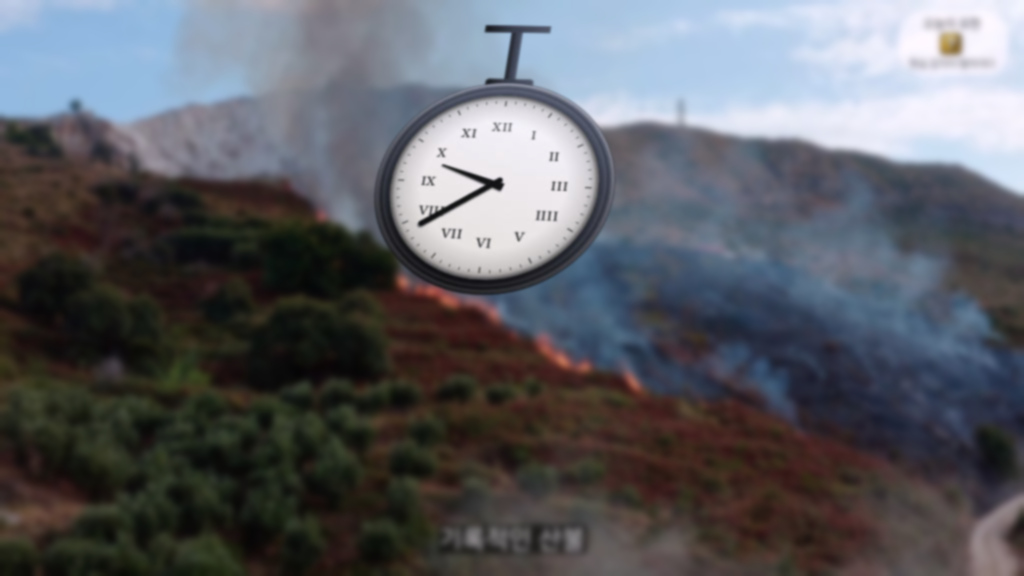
9 h 39 min
